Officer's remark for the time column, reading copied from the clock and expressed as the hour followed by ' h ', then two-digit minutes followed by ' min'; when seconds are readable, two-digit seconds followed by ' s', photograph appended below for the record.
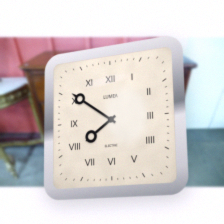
7 h 51 min
